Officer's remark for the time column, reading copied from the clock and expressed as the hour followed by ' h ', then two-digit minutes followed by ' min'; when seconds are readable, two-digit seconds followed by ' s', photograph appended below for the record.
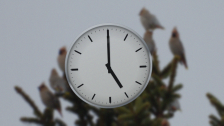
5 h 00 min
